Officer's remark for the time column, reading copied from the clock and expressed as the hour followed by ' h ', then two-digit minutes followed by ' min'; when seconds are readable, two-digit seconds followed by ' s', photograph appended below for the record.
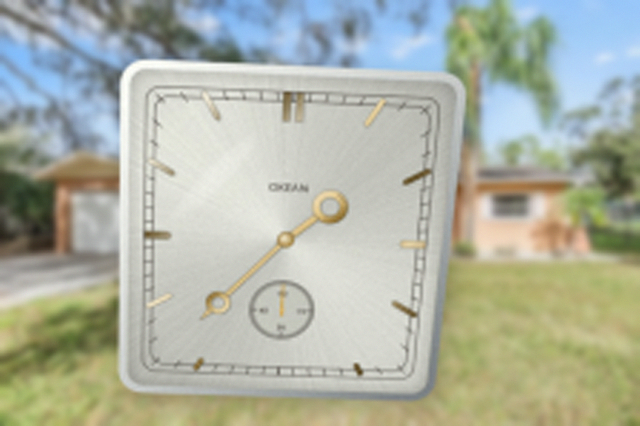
1 h 37 min
